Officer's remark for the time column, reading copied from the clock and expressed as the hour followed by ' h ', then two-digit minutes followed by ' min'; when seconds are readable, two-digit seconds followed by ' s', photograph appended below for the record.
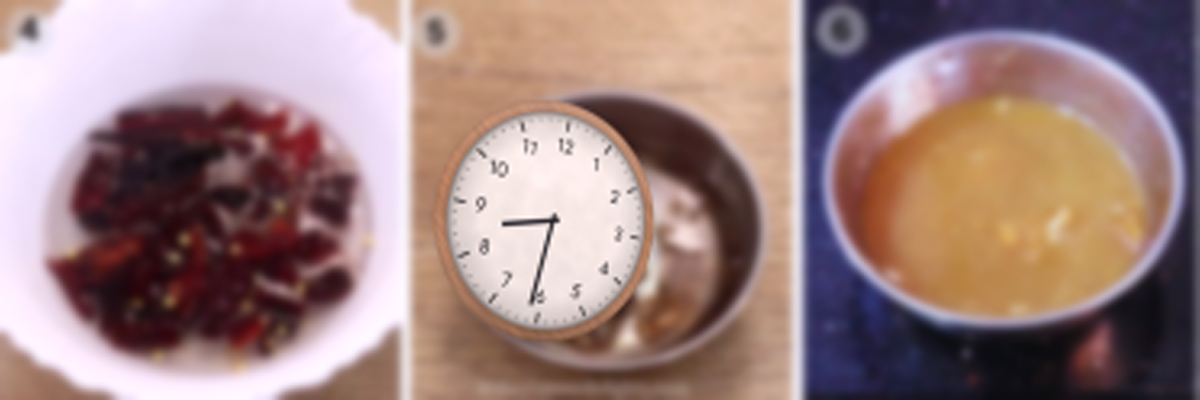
8 h 31 min
